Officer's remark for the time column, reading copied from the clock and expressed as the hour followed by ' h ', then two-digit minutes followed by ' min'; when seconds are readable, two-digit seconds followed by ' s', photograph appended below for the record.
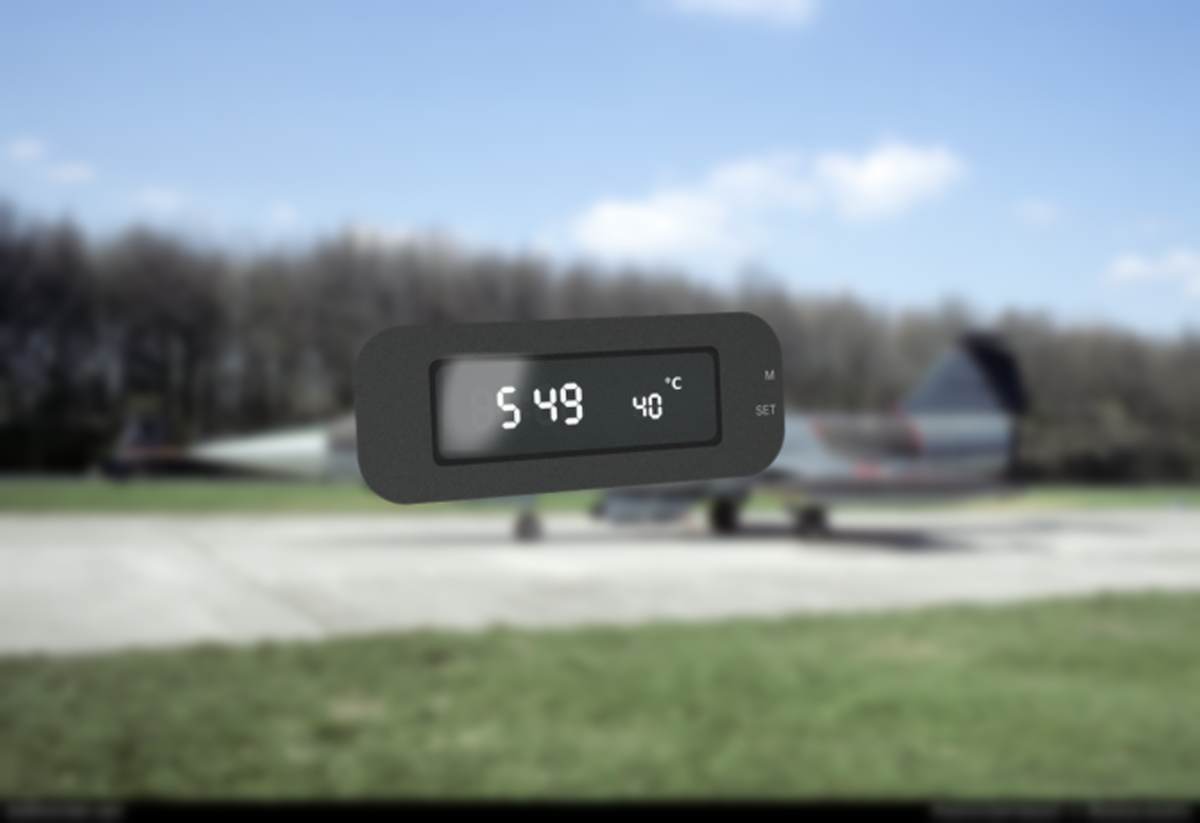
5 h 49 min
